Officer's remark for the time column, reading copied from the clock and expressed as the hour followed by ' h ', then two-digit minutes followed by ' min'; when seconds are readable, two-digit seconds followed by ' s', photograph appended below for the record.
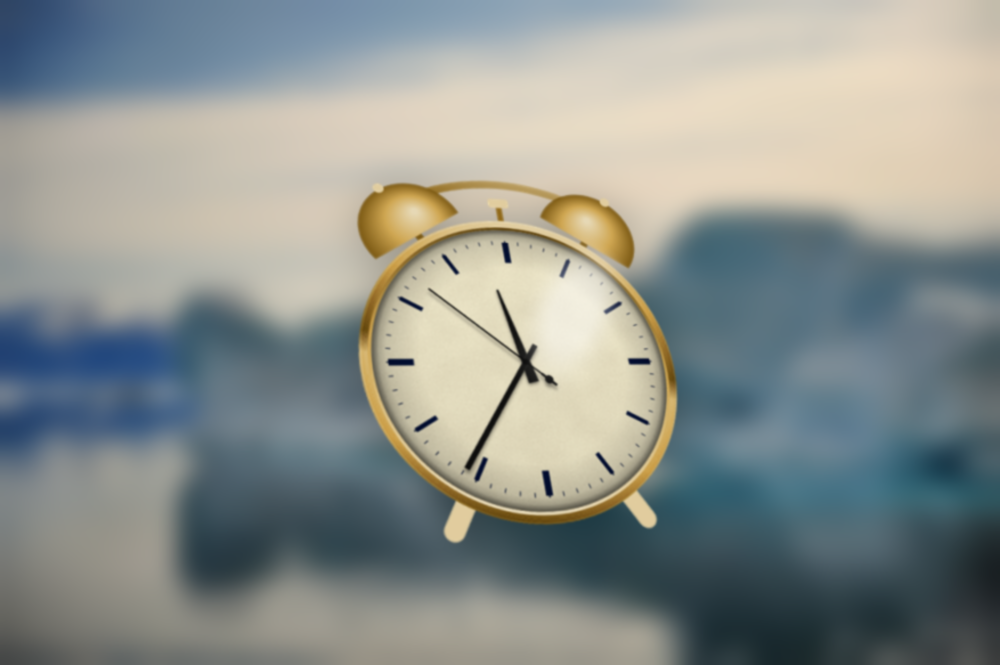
11 h 35 min 52 s
